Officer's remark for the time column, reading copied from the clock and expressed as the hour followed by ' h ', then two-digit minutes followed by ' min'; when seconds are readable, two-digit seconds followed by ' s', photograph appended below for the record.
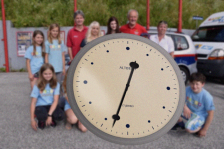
12 h 33 min
